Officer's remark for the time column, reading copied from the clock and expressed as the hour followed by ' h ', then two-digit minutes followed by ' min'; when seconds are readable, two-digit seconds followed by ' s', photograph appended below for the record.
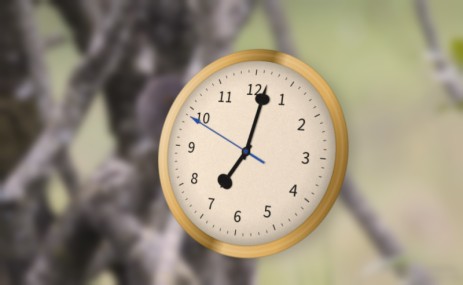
7 h 01 min 49 s
